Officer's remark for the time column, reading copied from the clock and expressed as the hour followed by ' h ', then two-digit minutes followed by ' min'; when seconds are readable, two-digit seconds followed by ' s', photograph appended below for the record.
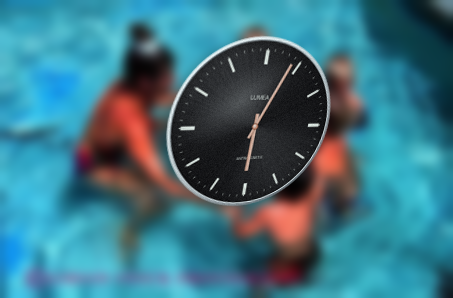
6 h 04 min
